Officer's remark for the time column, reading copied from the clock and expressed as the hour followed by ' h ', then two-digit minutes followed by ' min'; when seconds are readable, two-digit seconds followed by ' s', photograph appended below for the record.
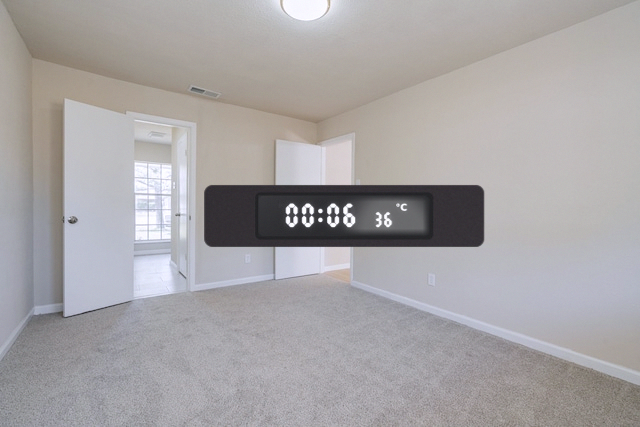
0 h 06 min
